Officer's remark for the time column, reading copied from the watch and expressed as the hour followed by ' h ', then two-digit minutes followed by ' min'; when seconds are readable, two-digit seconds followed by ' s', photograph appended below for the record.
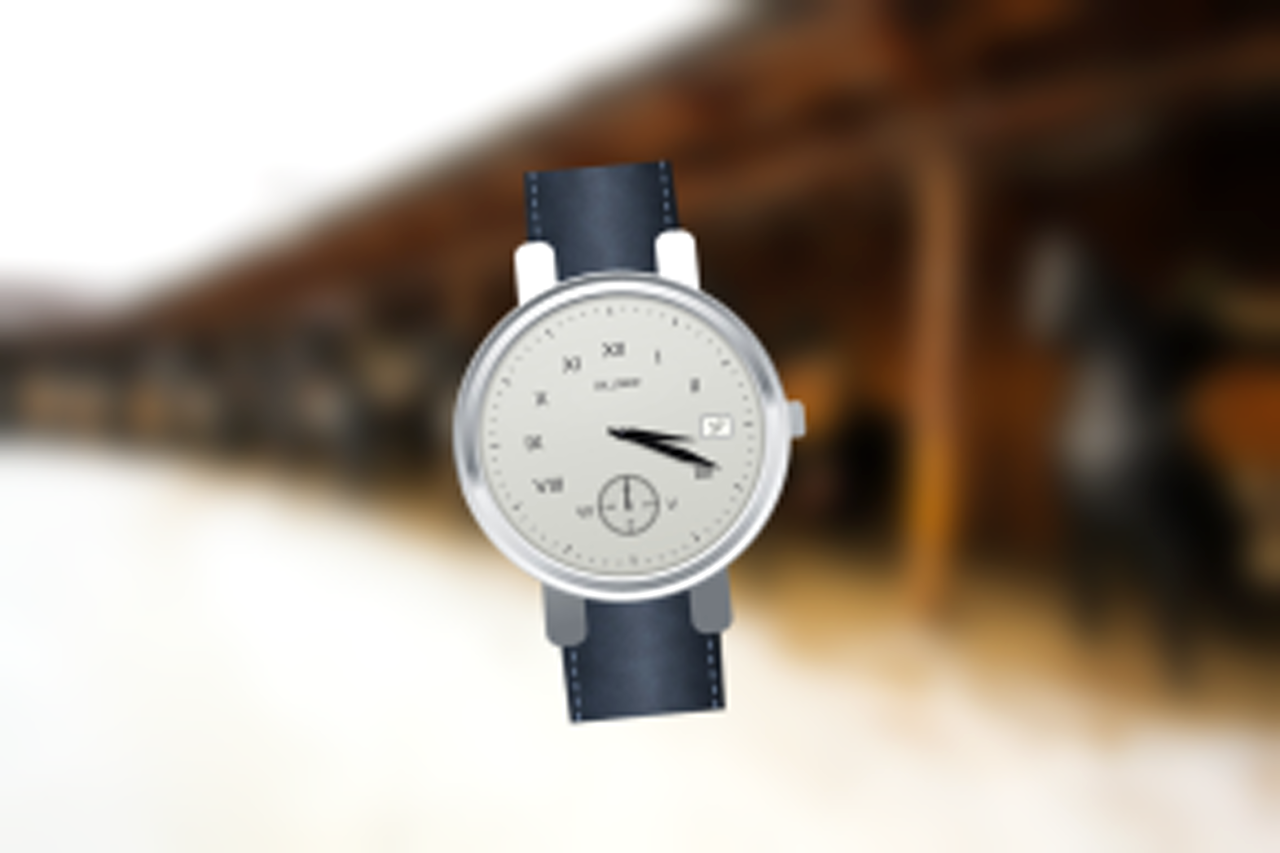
3 h 19 min
